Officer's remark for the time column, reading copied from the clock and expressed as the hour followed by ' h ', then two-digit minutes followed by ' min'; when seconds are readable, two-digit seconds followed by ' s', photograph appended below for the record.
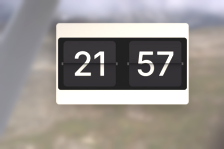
21 h 57 min
